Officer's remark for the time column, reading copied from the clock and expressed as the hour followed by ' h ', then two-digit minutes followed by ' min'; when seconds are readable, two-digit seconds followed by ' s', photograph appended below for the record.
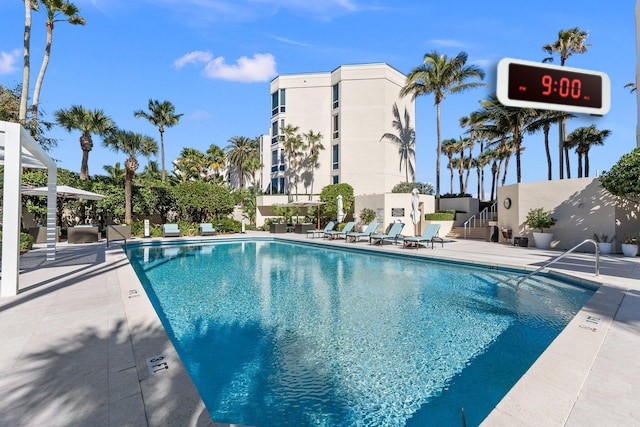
9 h 00 min
